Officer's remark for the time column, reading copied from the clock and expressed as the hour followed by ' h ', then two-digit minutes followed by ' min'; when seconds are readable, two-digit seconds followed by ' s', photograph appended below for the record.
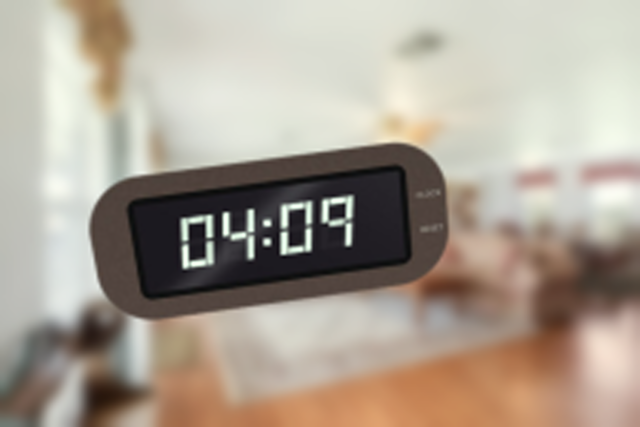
4 h 09 min
